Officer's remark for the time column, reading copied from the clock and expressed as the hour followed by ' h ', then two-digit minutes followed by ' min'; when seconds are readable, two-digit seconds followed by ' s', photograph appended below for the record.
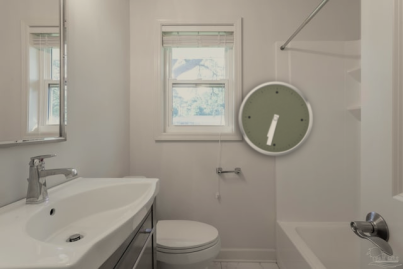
6 h 32 min
